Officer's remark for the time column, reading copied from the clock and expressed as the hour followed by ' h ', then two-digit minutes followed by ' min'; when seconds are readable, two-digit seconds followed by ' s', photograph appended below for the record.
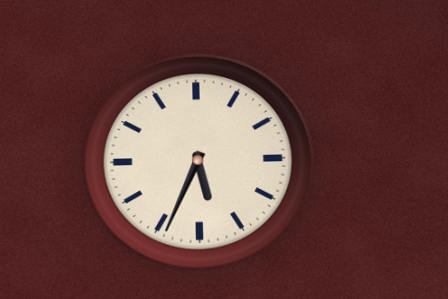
5 h 34 min
